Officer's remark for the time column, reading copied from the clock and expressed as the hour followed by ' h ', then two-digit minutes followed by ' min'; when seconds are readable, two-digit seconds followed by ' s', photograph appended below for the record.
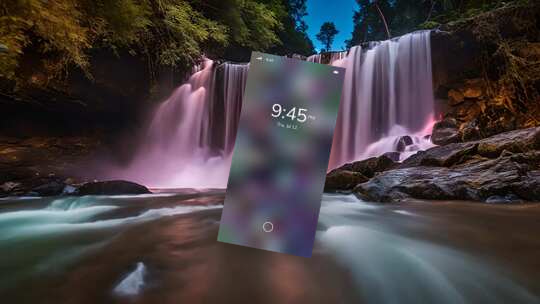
9 h 45 min
